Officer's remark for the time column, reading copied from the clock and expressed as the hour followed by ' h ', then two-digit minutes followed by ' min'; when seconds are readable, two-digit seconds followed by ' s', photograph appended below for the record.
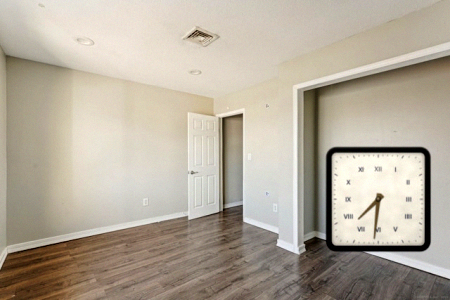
7 h 31 min
